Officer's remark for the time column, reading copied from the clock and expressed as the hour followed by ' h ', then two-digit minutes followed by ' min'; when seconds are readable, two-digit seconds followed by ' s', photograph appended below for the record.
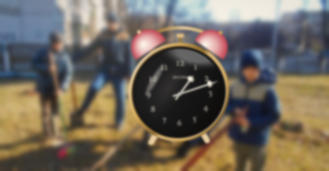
1 h 12 min
